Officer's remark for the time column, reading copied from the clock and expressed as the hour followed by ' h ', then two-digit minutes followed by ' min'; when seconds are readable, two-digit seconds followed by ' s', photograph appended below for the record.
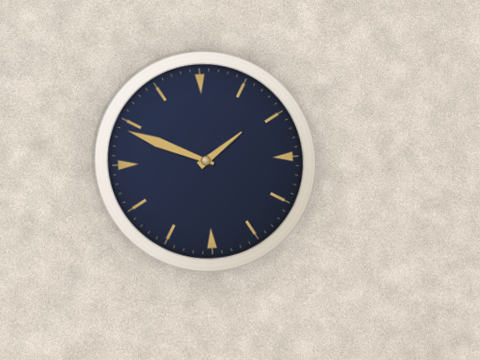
1 h 49 min
